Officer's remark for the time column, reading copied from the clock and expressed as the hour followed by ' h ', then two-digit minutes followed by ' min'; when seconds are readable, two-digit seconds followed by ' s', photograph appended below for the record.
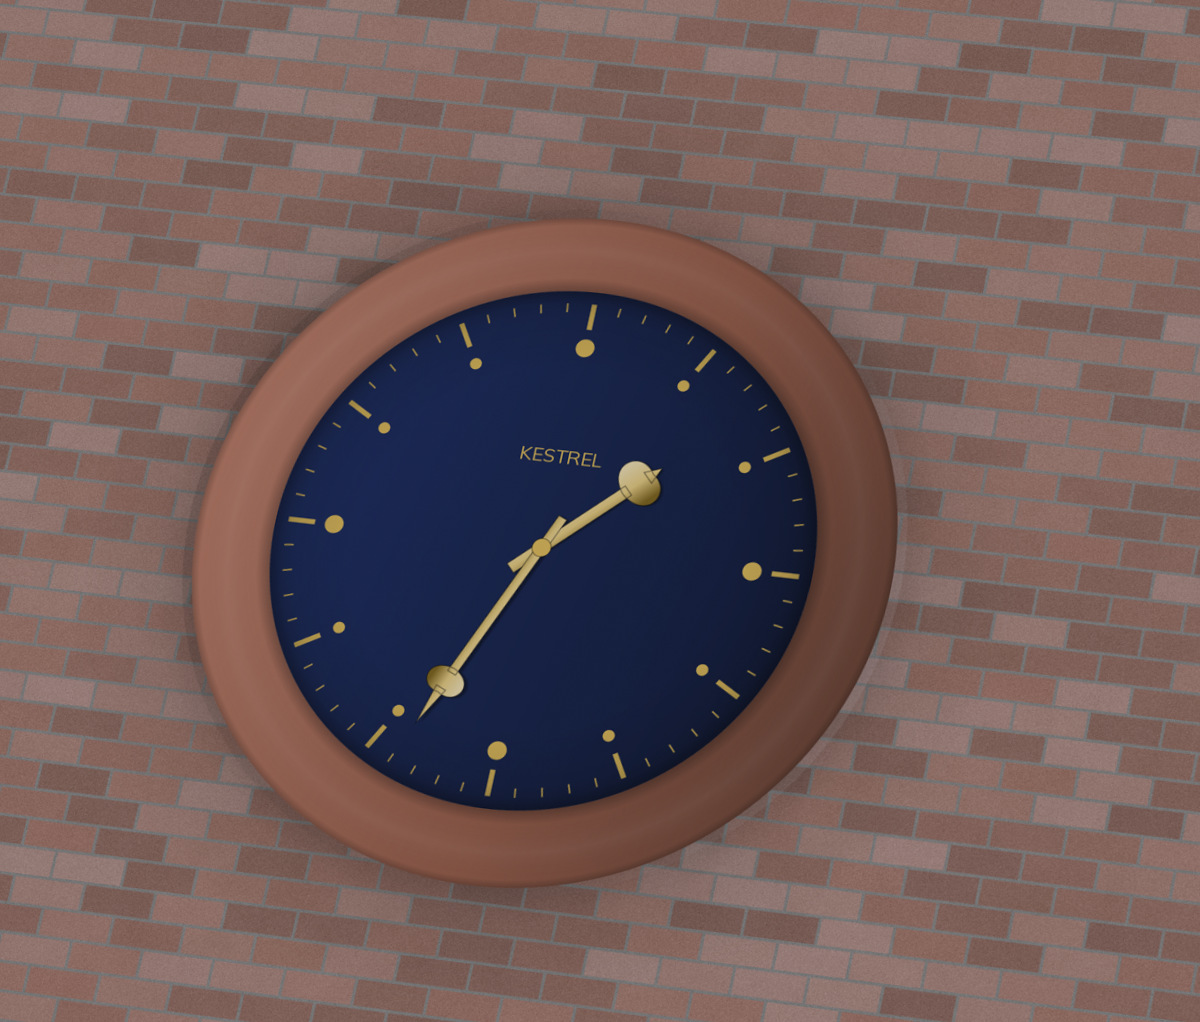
1 h 34 min
